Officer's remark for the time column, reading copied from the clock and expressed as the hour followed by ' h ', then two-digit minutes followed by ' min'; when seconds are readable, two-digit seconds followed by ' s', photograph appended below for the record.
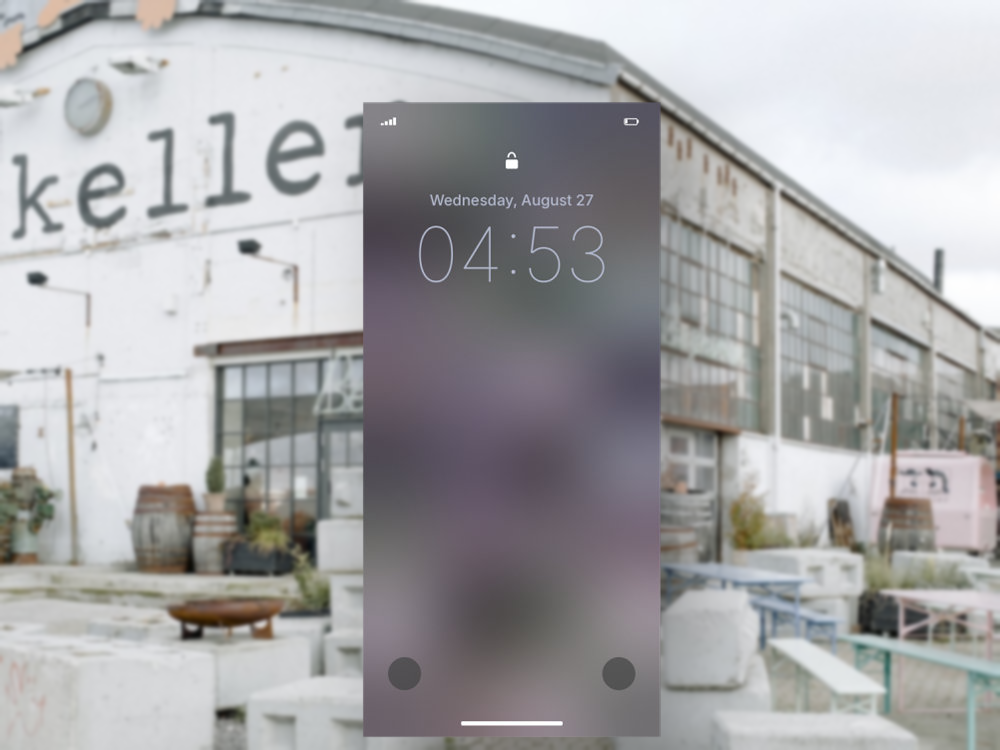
4 h 53 min
